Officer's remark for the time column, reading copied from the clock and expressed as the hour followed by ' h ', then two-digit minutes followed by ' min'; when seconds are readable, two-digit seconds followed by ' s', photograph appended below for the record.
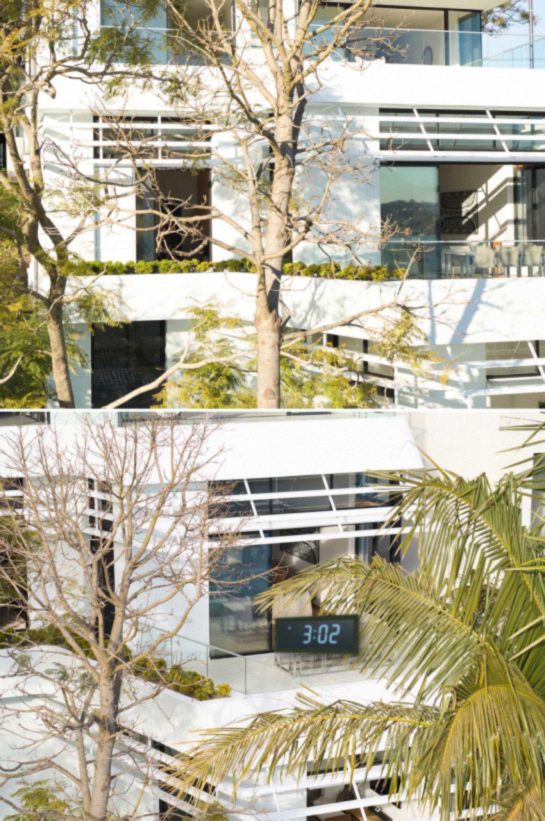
3 h 02 min
